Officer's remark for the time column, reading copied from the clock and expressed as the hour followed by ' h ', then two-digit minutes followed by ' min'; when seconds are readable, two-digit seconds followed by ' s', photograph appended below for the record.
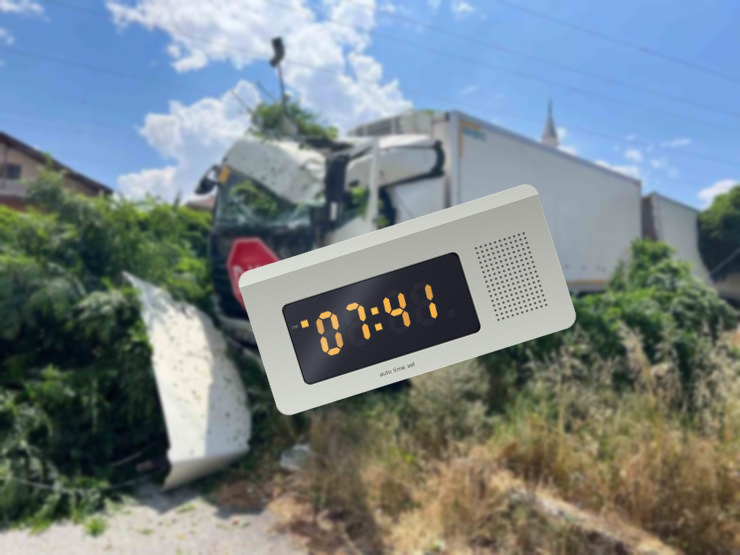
7 h 41 min
